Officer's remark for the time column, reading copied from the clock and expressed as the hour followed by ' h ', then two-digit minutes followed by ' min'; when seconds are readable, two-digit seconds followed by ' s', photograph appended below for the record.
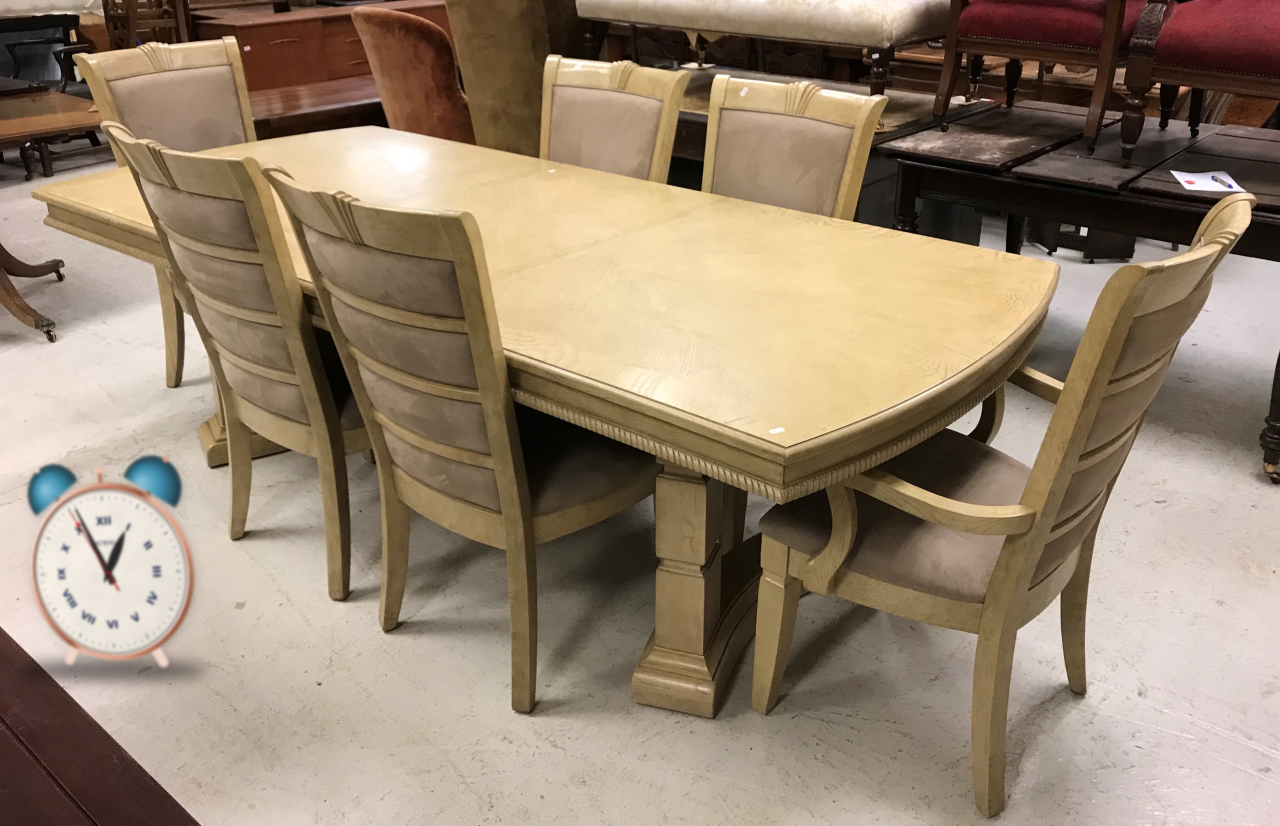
12 h 55 min 55 s
